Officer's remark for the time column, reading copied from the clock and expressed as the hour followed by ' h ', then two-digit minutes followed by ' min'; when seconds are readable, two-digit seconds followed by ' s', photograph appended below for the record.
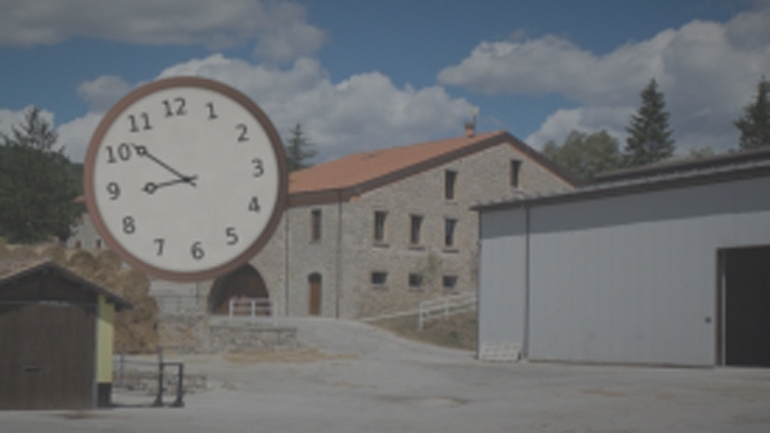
8 h 52 min
